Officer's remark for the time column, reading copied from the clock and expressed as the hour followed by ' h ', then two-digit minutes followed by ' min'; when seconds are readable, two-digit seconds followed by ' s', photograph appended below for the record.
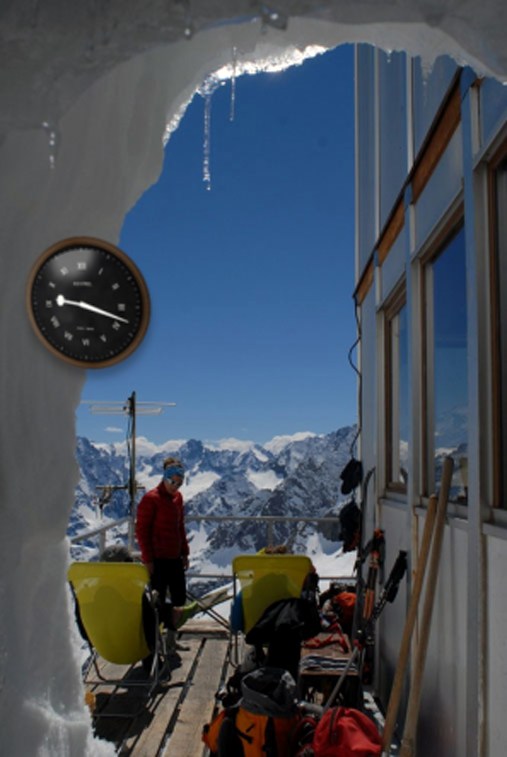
9 h 18 min
